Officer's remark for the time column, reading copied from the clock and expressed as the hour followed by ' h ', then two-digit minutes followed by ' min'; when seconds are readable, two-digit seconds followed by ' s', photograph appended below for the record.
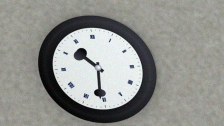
10 h 31 min
